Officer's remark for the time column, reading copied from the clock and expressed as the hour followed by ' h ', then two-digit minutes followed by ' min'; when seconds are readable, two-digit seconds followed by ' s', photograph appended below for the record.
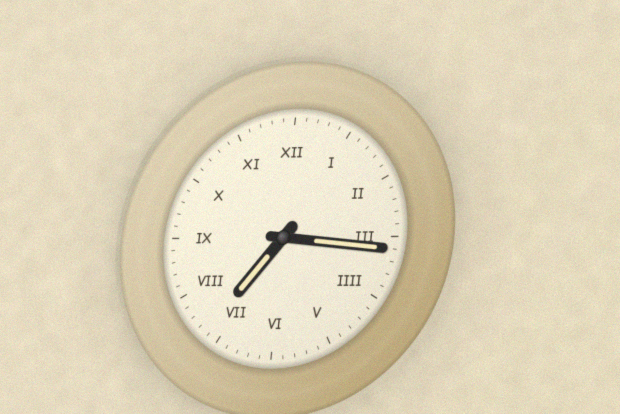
7 h 16 min
